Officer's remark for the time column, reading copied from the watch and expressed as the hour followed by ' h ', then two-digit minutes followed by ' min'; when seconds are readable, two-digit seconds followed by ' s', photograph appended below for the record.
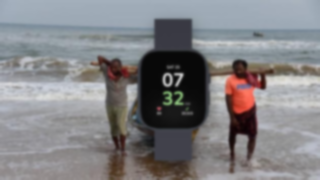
7 h 32 min
